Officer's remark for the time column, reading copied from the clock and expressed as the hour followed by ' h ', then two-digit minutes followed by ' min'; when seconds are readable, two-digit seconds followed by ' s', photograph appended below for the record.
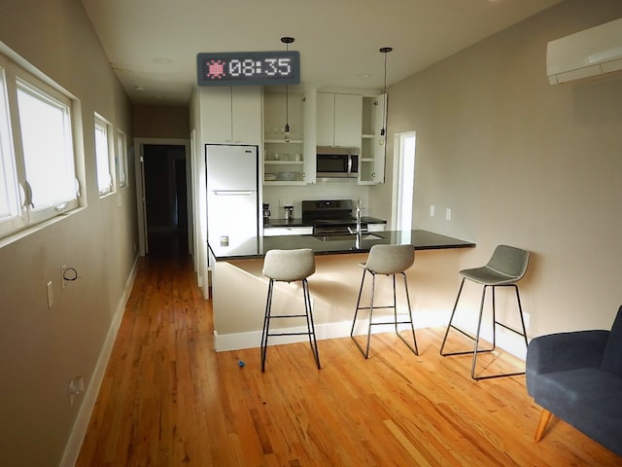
8 h 35 min
